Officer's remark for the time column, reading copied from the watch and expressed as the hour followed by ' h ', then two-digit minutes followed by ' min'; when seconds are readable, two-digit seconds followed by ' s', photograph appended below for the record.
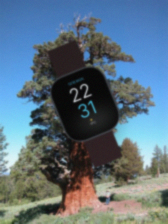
22 h 31 min
